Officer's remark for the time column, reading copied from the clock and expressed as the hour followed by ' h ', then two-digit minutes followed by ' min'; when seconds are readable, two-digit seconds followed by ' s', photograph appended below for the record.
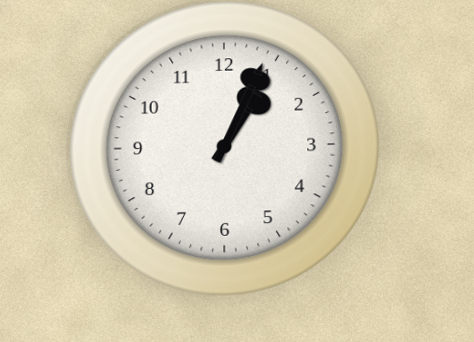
1 h 04 min
